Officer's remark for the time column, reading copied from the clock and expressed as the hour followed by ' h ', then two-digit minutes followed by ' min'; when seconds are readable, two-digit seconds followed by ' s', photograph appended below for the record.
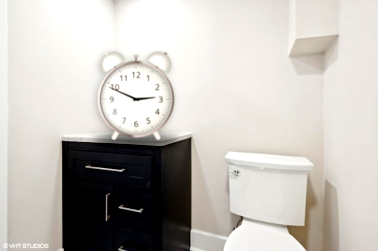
2 h 49 min
